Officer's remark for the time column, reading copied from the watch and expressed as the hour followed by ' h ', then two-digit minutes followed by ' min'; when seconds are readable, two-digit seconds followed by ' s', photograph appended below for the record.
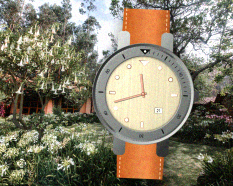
11 h 42 min
